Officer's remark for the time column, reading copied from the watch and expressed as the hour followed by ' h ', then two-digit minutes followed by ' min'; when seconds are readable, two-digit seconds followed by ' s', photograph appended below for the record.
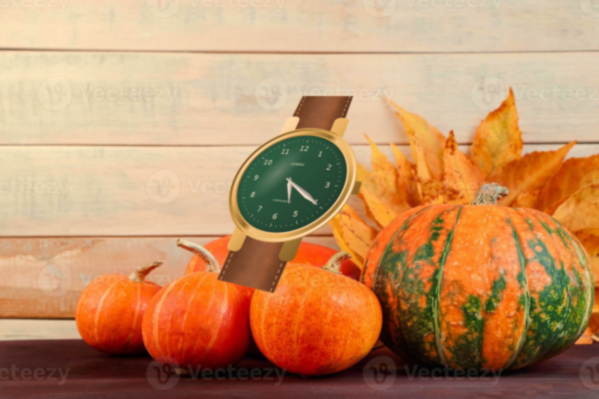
5 h 20 min
